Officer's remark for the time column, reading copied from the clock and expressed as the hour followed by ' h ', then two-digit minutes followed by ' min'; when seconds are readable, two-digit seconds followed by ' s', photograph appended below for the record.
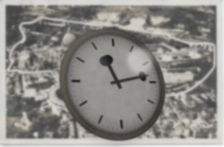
11 h 13 min
